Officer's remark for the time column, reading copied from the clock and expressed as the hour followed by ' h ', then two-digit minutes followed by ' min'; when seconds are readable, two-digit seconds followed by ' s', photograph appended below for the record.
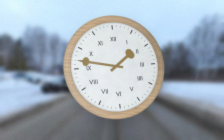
1 h 47 min
